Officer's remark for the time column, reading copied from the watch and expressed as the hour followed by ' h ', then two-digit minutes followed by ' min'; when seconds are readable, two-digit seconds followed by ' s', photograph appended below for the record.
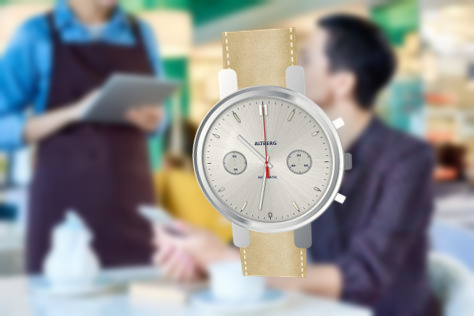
10 h 32 min
